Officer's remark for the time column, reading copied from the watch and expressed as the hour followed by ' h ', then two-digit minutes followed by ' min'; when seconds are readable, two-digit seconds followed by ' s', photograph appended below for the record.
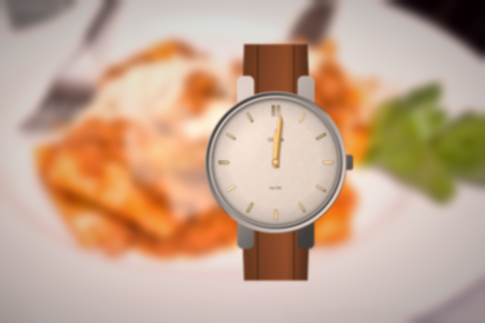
12 h 01 min
